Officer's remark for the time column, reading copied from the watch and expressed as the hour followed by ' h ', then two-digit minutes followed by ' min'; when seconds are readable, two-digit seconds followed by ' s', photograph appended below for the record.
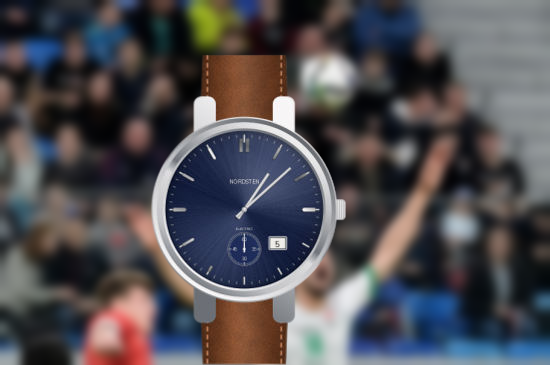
1 h 08 min
